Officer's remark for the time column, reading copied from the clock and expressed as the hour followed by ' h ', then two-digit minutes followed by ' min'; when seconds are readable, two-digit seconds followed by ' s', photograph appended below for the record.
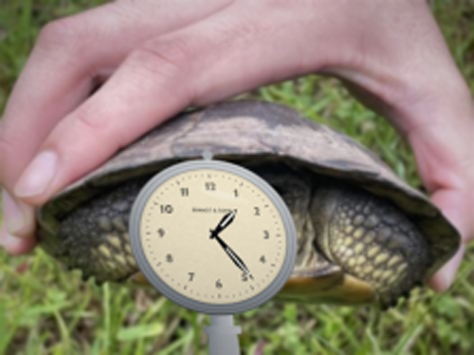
1 h 24 min
